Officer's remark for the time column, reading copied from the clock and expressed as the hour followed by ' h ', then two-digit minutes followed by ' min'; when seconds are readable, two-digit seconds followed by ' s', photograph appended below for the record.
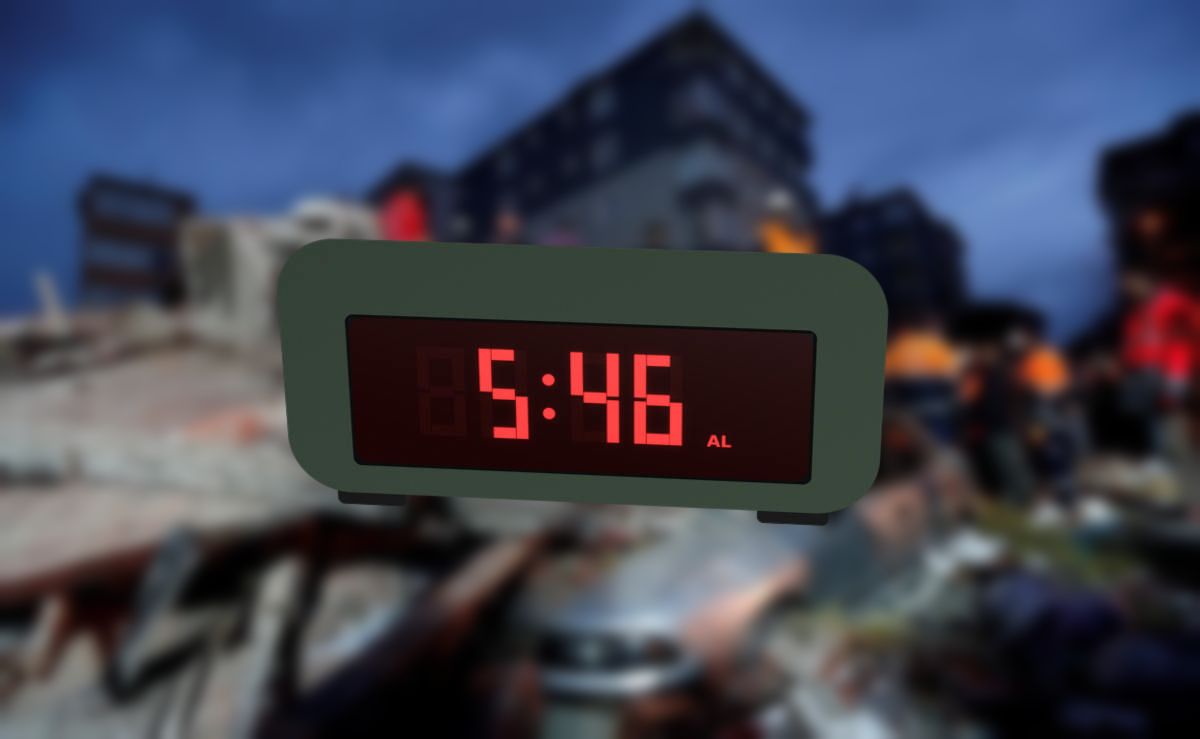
5 h 46 min
